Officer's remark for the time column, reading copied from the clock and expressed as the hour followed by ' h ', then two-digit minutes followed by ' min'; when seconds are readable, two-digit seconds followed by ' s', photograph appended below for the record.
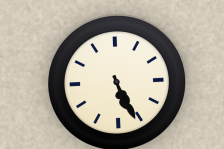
5 h 26 min
